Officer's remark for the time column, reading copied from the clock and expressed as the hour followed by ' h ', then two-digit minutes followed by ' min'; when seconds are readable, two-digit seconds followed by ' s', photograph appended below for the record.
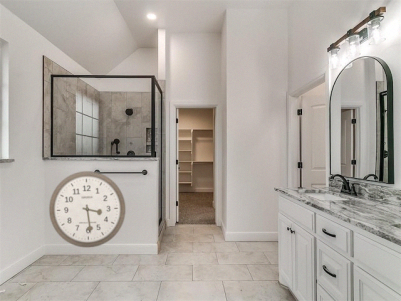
3 h 29 min
